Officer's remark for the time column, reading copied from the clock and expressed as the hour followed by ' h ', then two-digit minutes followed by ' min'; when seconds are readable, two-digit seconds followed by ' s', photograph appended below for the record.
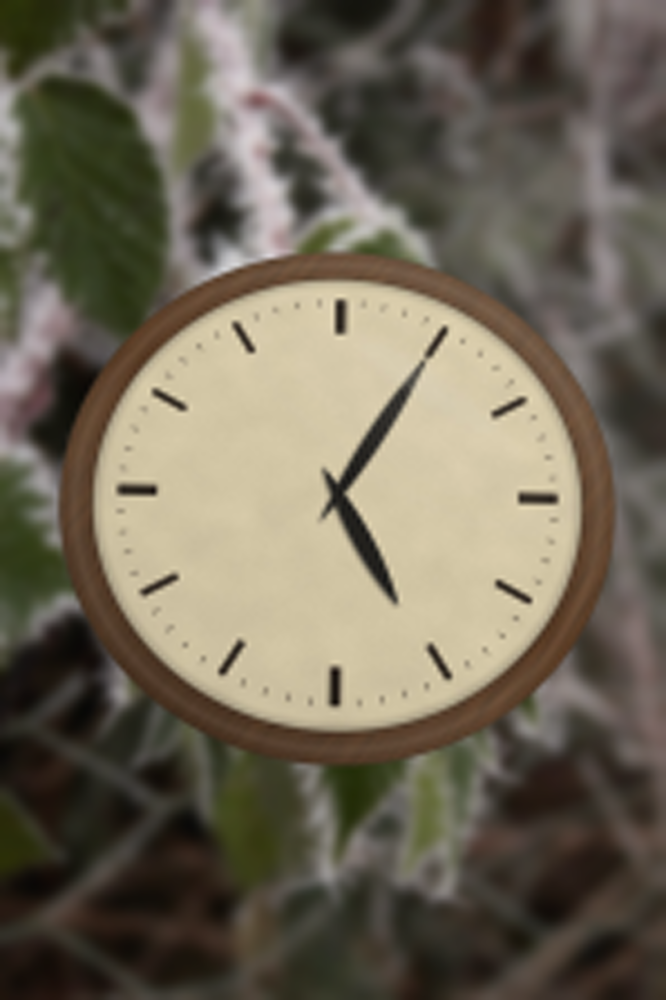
5 h 05 min
